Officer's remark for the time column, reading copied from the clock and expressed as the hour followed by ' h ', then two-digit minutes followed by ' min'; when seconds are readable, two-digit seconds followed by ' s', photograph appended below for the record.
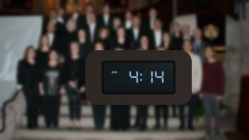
4 h 14 min
